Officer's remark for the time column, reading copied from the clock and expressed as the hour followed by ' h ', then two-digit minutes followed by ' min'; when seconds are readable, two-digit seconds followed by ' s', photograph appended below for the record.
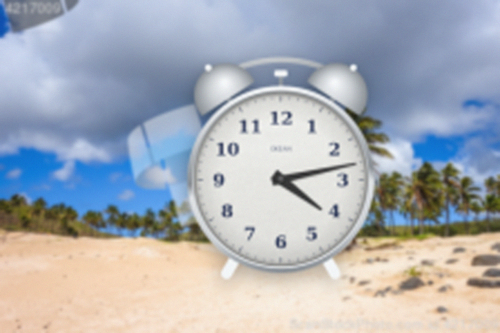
4 h 13 min
